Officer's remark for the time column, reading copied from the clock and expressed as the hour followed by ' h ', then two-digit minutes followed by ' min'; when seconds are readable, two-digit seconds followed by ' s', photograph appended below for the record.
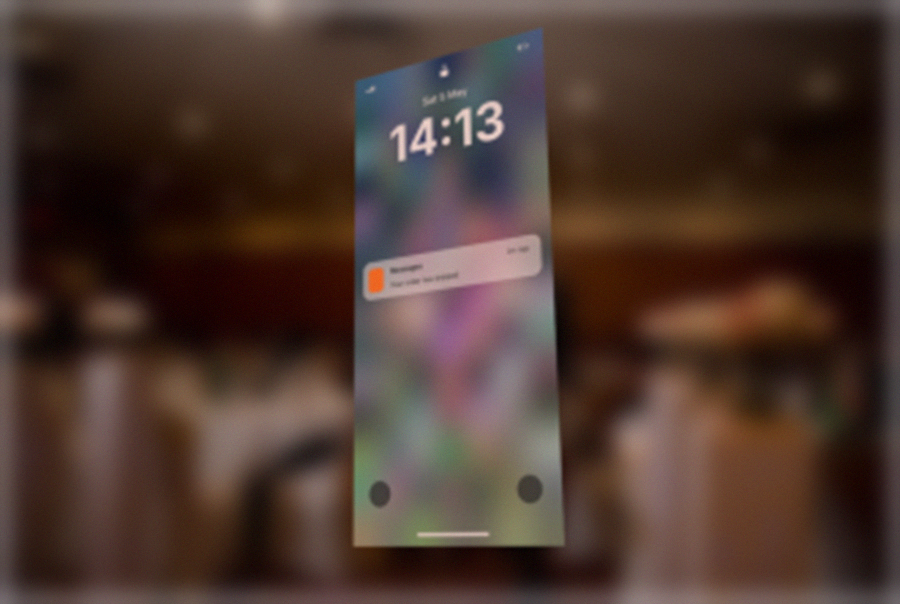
14 h 13 min
